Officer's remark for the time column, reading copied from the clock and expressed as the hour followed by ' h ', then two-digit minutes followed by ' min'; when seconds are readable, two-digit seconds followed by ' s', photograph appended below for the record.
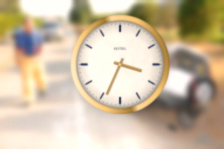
3 h 34 min
